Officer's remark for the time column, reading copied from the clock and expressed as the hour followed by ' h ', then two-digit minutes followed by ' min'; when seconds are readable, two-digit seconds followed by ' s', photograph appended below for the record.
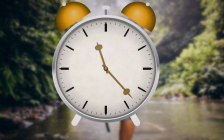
11 h 23 min
